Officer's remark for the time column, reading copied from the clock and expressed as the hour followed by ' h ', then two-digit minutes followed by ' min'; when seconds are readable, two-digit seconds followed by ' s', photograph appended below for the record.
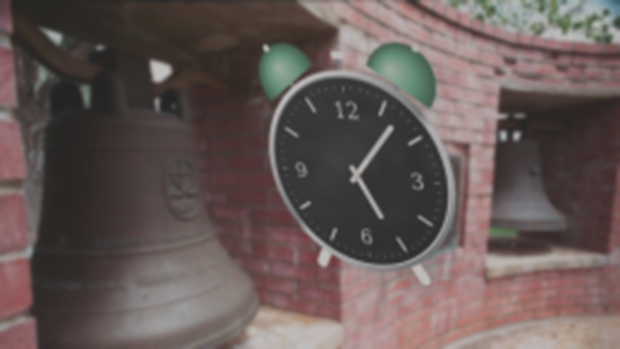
5 h 07 min
